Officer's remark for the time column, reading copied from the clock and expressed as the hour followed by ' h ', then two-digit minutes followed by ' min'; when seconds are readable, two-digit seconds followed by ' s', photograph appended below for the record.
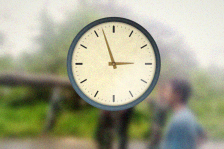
2 h 57 min
